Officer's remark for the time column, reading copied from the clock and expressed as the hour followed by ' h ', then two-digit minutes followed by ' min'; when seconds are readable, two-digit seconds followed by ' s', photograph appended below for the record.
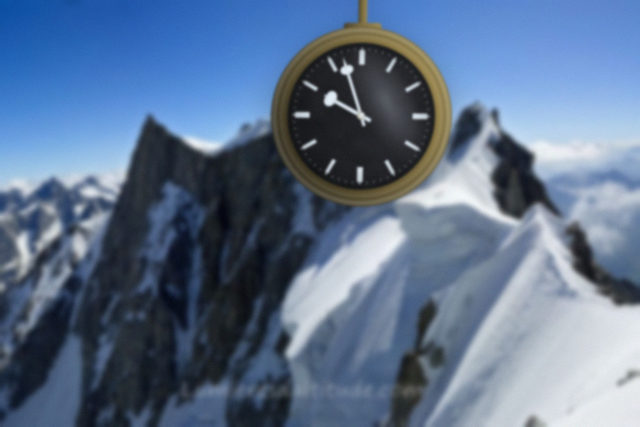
9 h 57 min
